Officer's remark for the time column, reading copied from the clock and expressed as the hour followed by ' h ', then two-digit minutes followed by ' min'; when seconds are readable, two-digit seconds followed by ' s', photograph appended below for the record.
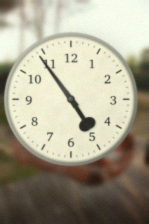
4 h 54 min
